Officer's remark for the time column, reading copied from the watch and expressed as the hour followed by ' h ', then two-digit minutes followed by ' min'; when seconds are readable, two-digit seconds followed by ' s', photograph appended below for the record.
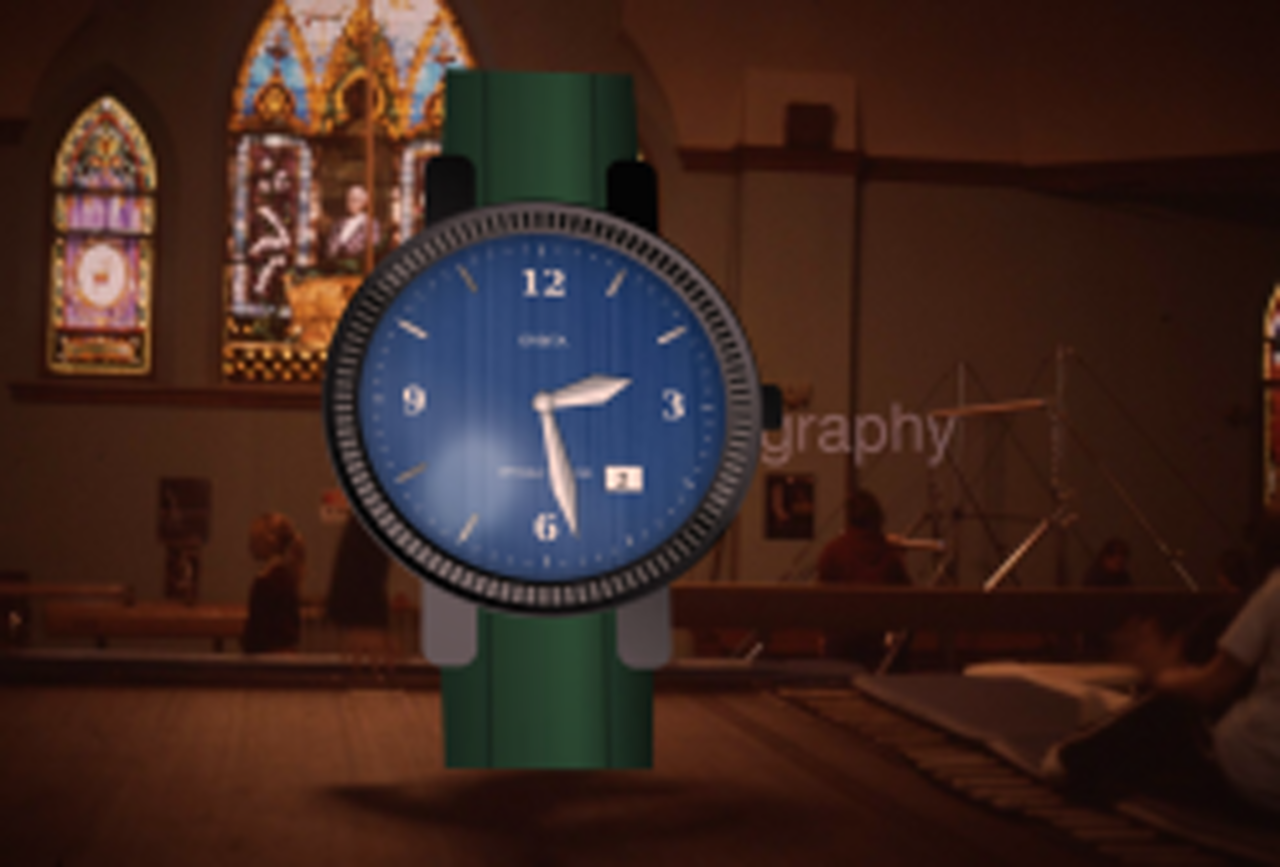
2 h 28 min
